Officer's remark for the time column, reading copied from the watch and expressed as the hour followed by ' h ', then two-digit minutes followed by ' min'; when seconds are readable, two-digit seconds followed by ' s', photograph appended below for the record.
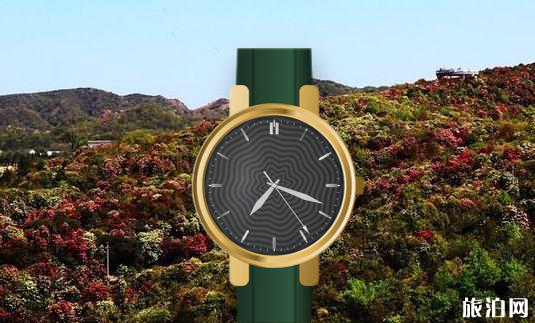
7 h 18 min 24 s
